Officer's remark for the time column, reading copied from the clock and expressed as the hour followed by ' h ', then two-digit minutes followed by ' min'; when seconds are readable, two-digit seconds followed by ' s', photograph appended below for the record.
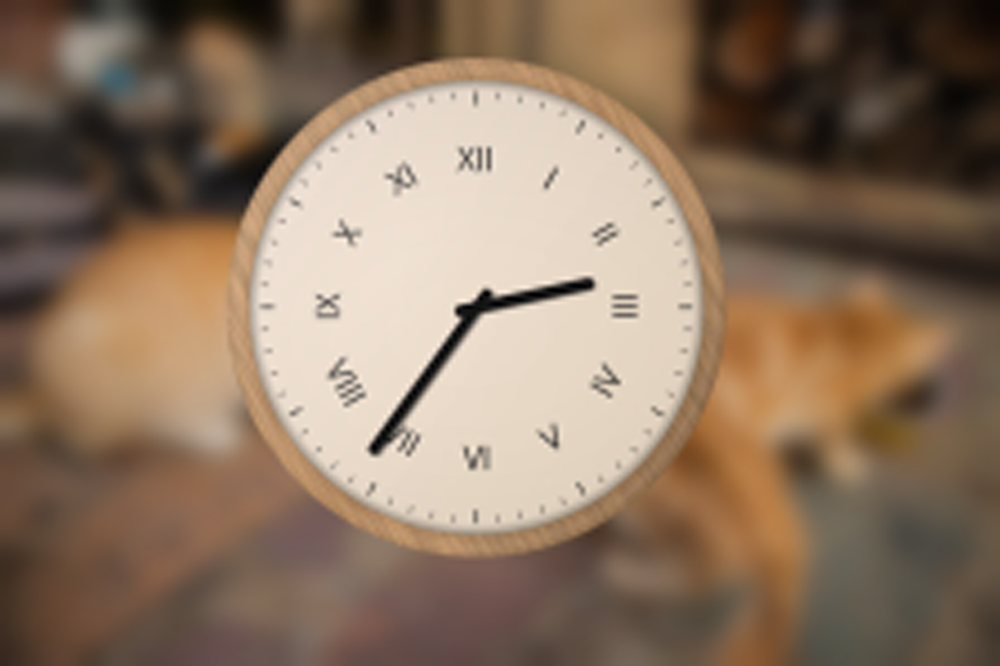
2 h 36 min
